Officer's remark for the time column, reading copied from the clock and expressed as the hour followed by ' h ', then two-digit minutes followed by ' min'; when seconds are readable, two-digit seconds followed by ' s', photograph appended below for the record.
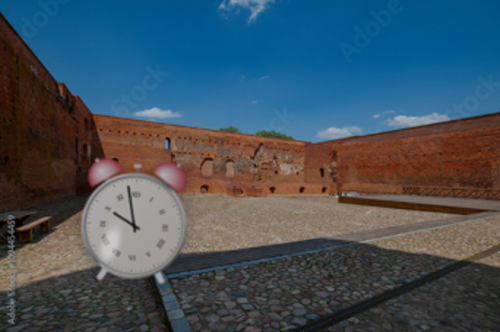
9 h 58 min
